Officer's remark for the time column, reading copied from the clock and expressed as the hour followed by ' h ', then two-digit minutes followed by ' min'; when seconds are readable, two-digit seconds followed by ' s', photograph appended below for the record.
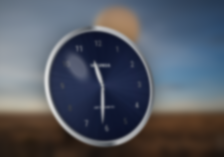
11 h 31 min
